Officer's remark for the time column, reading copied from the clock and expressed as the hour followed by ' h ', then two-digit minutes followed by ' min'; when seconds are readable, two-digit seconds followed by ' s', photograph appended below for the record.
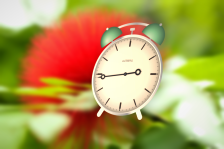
2 h 44 min
